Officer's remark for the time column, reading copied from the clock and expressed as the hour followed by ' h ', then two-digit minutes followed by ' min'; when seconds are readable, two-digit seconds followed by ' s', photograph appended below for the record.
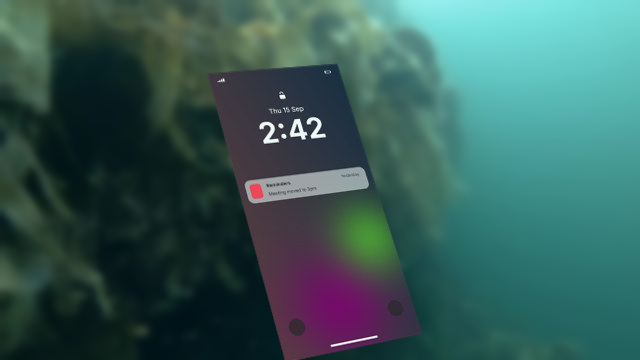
2 h 42 min
